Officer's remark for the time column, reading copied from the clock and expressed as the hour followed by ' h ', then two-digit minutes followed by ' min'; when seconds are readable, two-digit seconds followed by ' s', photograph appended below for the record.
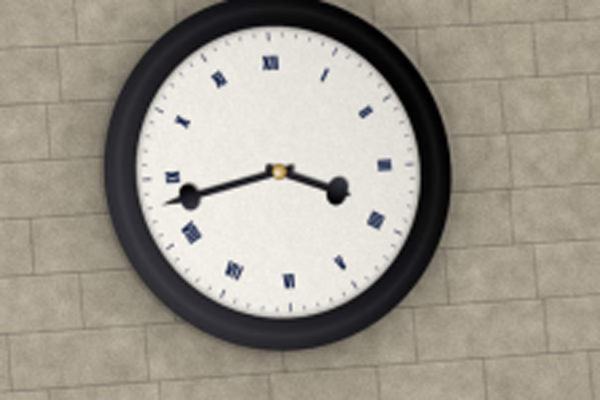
3 h 43 min
